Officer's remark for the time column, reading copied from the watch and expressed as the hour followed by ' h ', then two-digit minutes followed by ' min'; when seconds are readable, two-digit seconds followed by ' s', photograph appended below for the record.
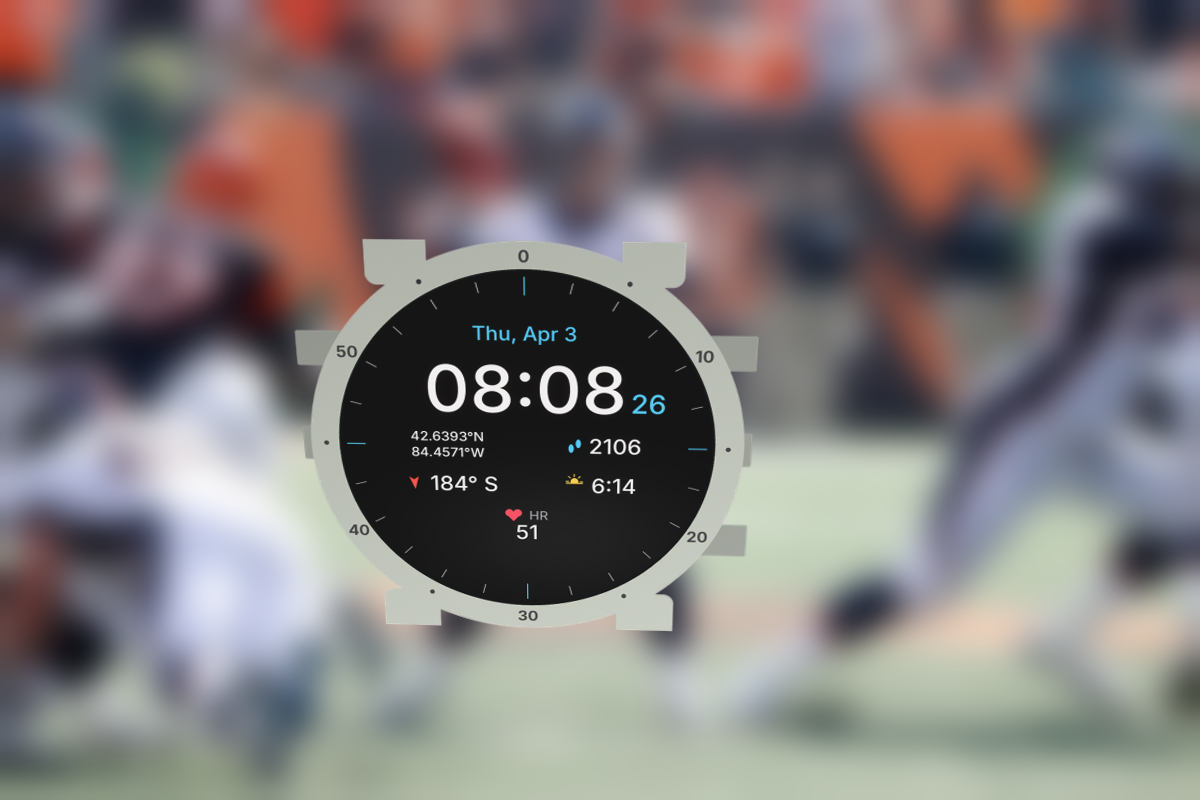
8 h 08 min 26 s
